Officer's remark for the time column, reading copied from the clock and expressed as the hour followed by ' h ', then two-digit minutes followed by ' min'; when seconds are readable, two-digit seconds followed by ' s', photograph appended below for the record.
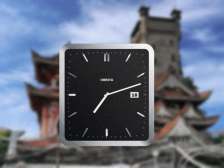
7 h 12 min
